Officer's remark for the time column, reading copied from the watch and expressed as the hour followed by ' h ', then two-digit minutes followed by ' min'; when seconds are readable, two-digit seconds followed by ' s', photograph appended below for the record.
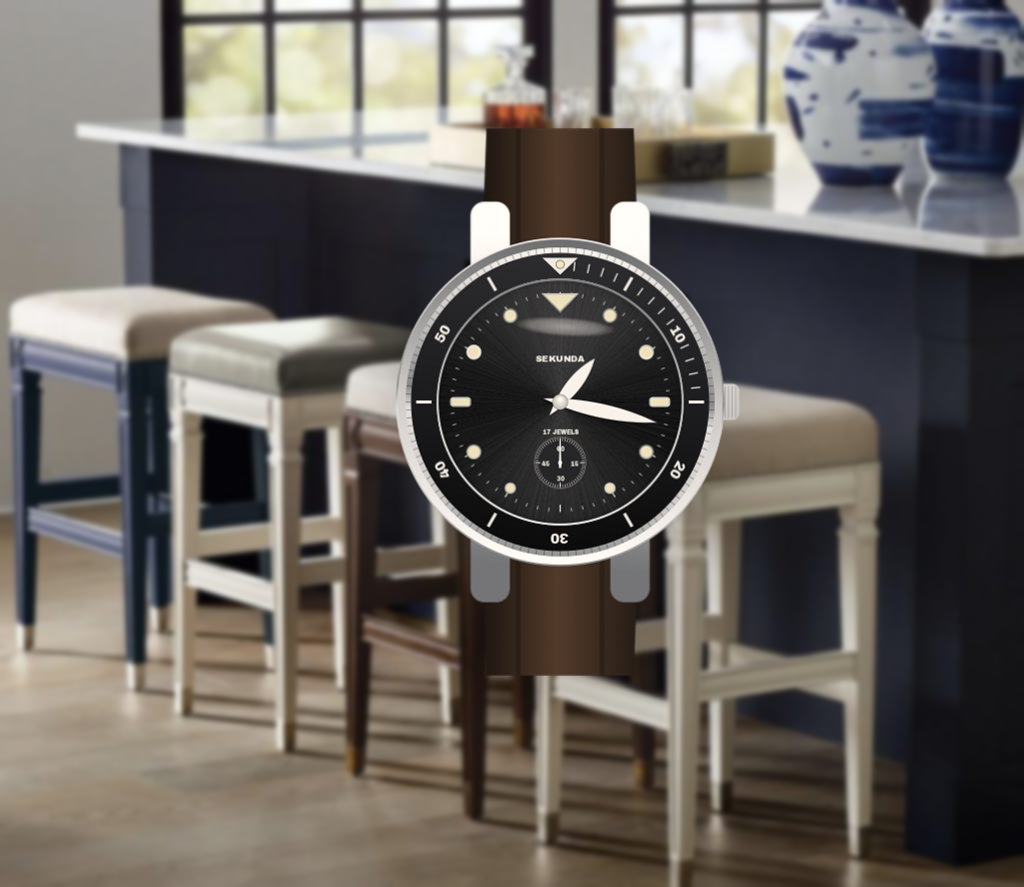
1 h 17 min
